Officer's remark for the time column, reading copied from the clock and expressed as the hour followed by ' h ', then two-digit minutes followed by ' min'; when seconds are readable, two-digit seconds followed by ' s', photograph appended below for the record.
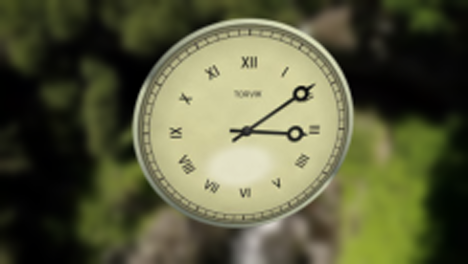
3 h 09 min
